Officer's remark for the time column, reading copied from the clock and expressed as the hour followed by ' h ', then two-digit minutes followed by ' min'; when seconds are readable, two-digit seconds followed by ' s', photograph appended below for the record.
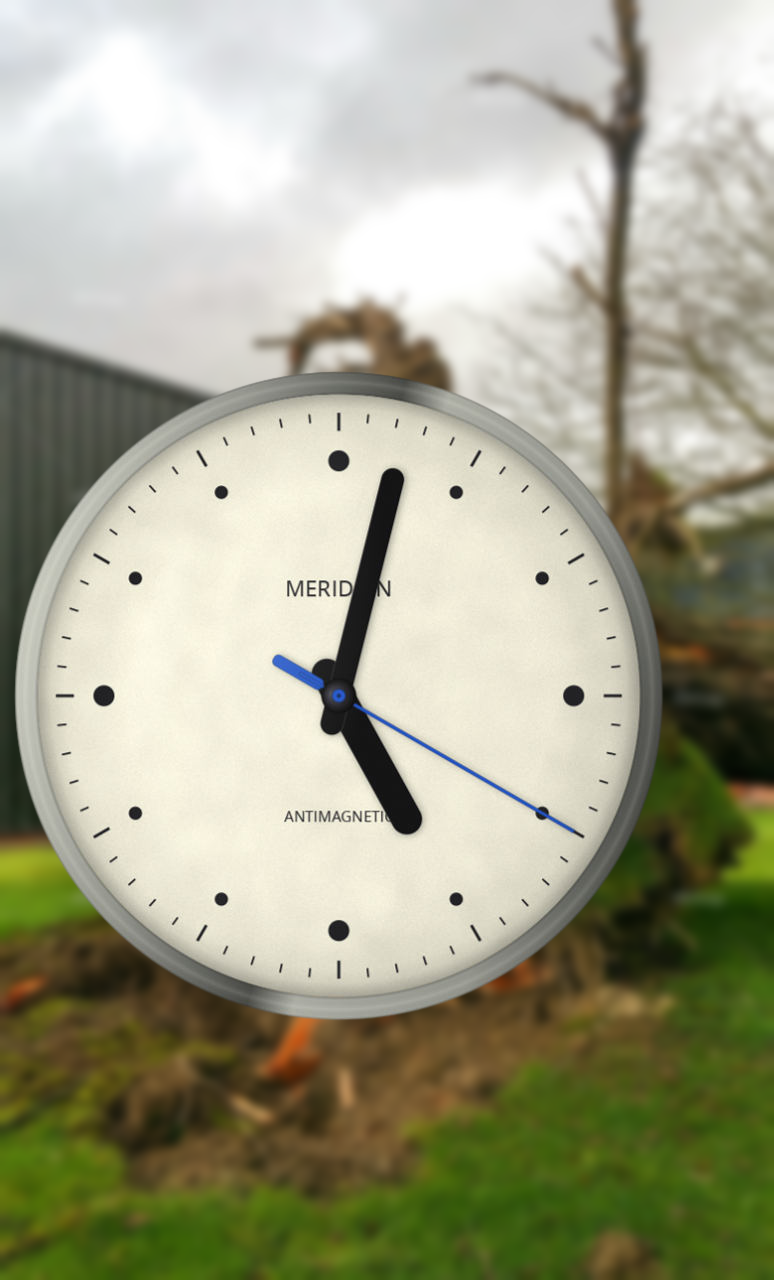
5 h 02 min 20 s
